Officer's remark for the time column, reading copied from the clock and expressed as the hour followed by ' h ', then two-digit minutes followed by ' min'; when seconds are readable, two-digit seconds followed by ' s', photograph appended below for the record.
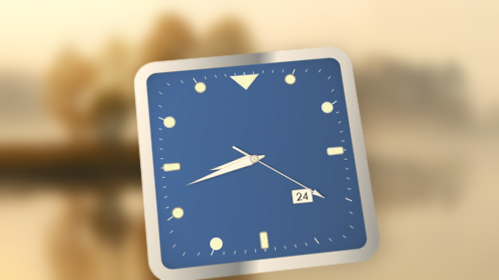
8 h 42 min 21 s
